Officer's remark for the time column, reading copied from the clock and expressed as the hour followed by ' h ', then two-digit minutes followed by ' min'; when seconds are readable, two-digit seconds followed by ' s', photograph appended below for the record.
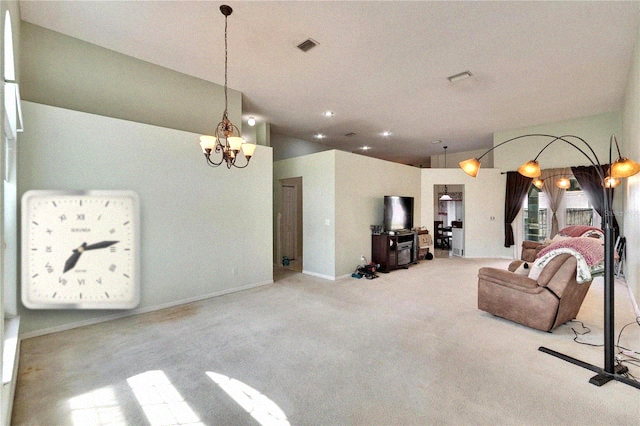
7 h 13 min
